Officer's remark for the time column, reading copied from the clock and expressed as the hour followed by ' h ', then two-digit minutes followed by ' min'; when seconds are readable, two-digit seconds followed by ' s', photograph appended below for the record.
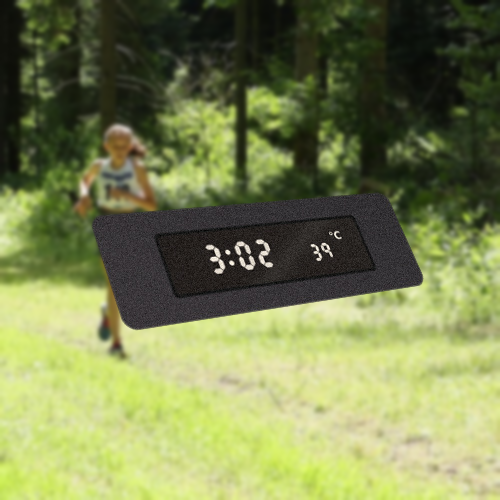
3 h 02 min
